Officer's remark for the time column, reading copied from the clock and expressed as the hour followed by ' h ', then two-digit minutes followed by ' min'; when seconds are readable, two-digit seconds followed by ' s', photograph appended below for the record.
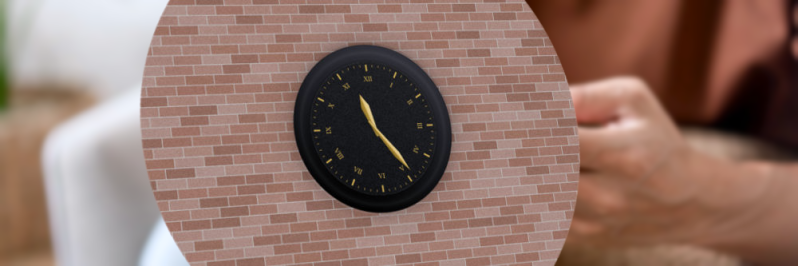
11 h 24 min
